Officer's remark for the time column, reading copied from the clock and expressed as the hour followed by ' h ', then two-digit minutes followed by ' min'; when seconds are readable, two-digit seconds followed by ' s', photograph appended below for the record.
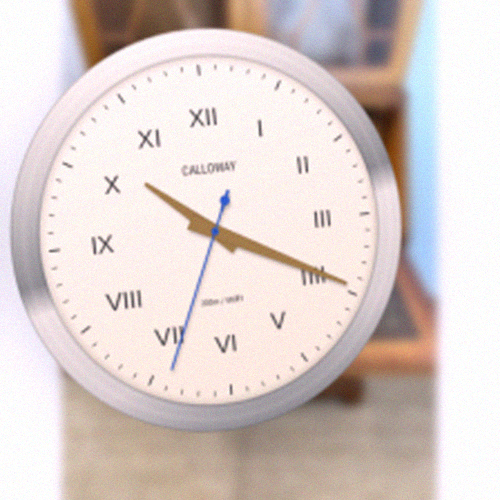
10 h 19 min 34 s
